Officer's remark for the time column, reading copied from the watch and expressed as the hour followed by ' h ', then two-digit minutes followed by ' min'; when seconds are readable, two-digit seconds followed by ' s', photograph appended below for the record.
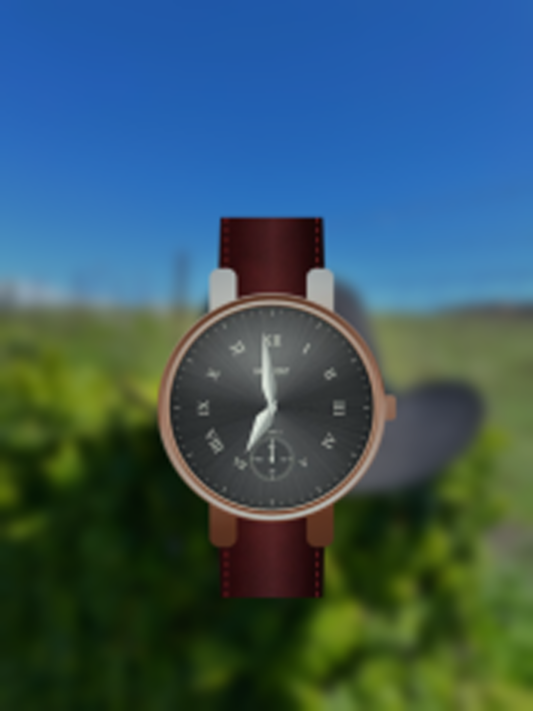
6 h 59 min
